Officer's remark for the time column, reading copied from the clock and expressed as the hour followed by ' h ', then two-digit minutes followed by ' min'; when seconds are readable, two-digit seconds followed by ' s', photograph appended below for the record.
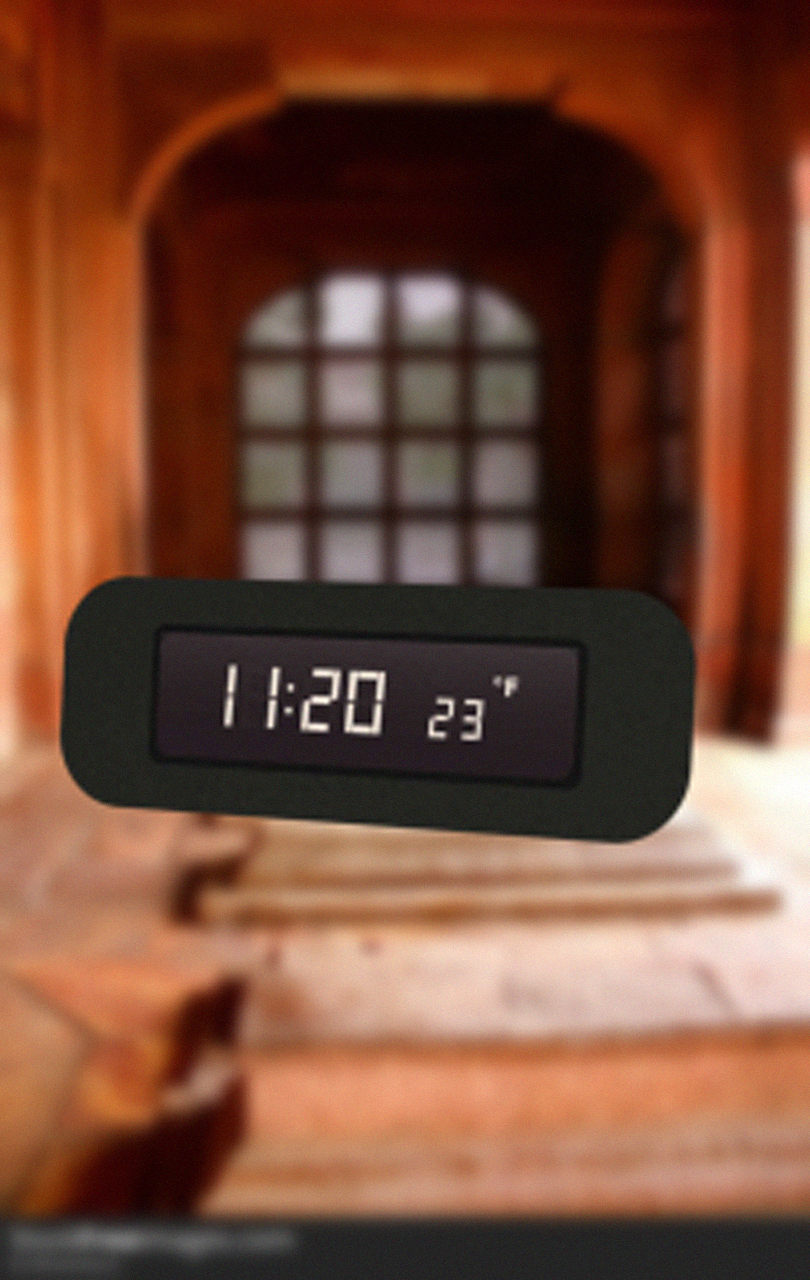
11 h 20 min
